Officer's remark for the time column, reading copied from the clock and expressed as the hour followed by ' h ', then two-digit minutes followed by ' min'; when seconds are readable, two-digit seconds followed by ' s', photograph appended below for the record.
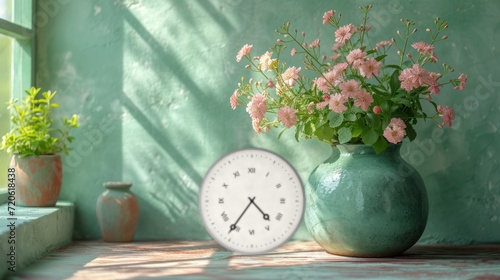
4 h 36 min
